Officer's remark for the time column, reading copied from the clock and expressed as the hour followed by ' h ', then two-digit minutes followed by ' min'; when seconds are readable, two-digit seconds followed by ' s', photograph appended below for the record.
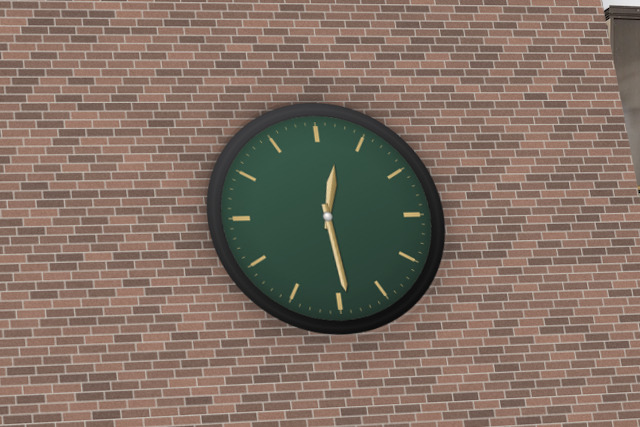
12 h 29 min
